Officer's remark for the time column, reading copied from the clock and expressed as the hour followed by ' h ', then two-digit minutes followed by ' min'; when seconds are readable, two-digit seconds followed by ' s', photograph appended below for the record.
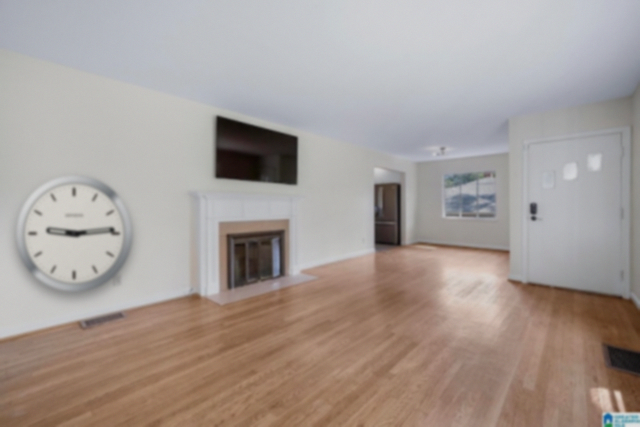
9 h 14 min
